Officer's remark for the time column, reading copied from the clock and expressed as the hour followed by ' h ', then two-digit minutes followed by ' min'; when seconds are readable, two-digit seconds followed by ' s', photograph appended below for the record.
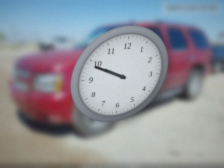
9 h 49 min
